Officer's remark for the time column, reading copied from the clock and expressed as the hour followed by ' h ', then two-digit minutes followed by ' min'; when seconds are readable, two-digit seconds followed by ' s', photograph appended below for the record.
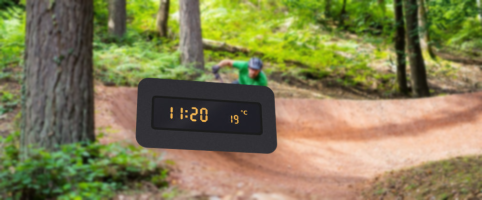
11 h 20 min
